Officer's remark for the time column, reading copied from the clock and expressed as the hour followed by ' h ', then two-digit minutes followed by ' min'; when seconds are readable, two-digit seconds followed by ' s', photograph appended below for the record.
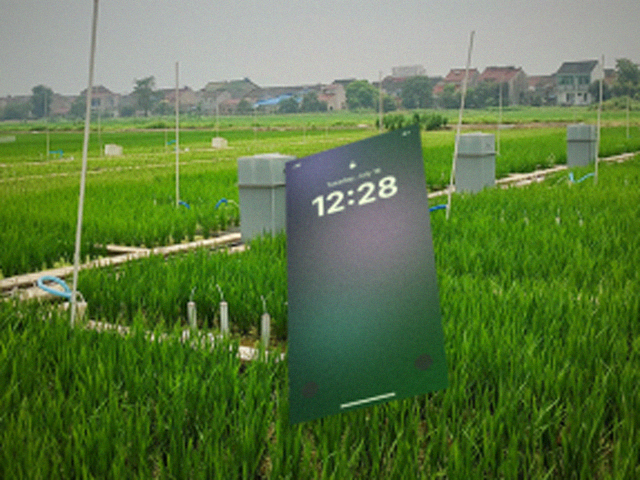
12 h 28 min
